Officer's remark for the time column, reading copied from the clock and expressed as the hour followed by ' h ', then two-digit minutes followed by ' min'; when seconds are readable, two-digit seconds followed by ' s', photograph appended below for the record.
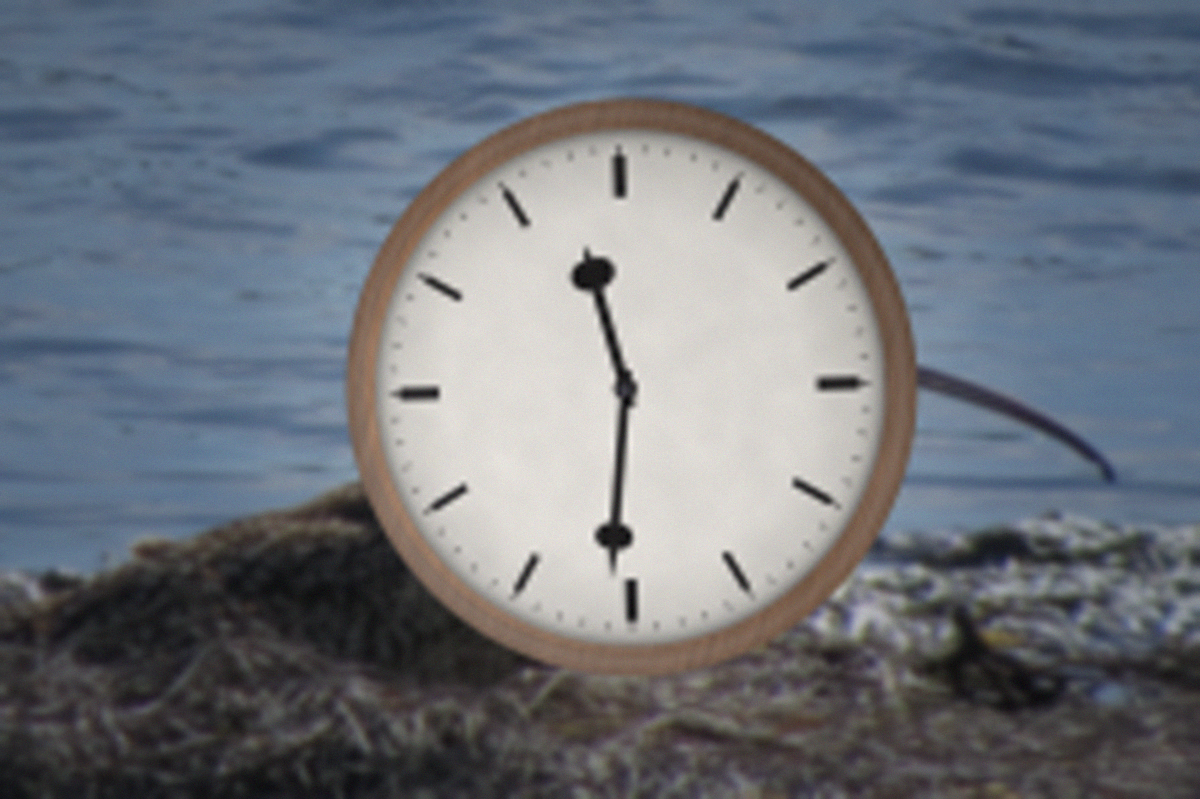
11 h 31 min
